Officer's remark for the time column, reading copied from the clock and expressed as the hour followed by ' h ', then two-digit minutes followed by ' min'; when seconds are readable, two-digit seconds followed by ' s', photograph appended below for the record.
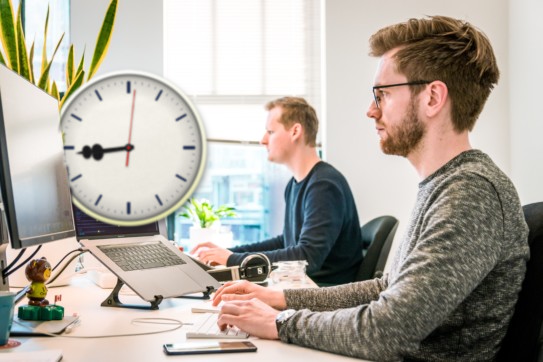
8 h 44 min 01 s
